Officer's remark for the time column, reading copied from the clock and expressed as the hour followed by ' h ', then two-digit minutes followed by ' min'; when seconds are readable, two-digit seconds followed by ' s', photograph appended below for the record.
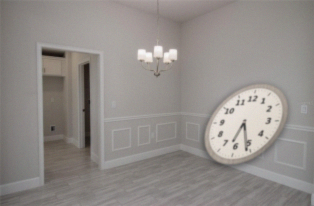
6 h 26 min
